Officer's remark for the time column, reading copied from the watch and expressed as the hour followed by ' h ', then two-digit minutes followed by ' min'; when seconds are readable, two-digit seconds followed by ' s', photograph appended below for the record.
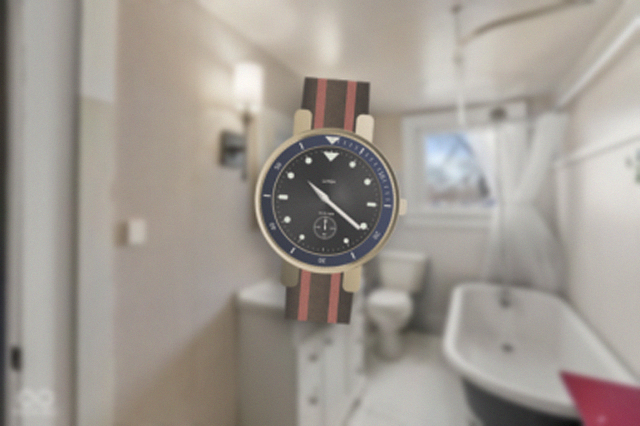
10 h 21 min
